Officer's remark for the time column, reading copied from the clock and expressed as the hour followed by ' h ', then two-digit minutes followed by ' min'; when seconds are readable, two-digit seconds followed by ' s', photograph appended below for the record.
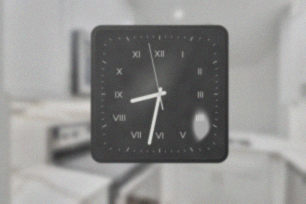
8 h 31 min 58 s
